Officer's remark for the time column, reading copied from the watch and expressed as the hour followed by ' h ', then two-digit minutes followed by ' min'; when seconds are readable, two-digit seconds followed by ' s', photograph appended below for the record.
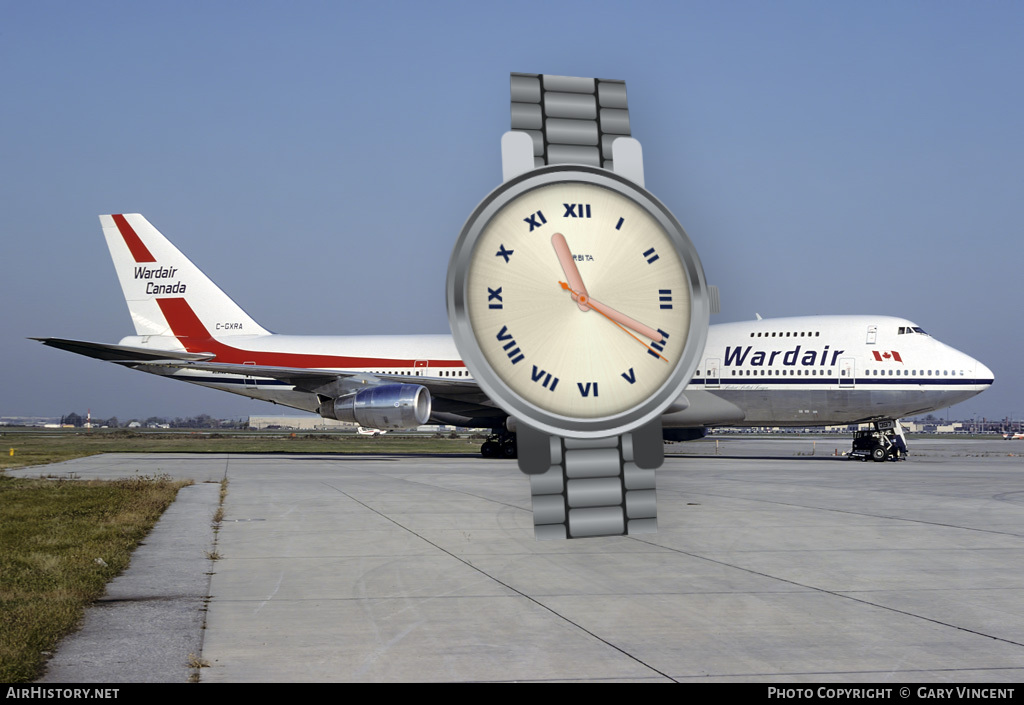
11 h 19 min 21 s
